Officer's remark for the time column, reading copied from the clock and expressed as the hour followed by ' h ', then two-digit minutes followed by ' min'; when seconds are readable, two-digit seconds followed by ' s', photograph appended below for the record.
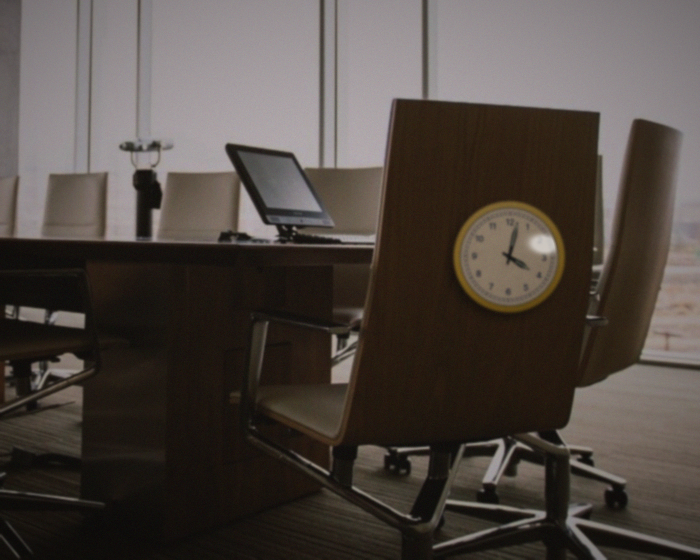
4 h 02 min
